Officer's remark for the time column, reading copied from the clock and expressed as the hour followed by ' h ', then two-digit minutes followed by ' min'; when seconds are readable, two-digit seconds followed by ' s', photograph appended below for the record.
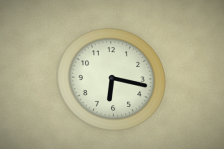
6 h 17 min
